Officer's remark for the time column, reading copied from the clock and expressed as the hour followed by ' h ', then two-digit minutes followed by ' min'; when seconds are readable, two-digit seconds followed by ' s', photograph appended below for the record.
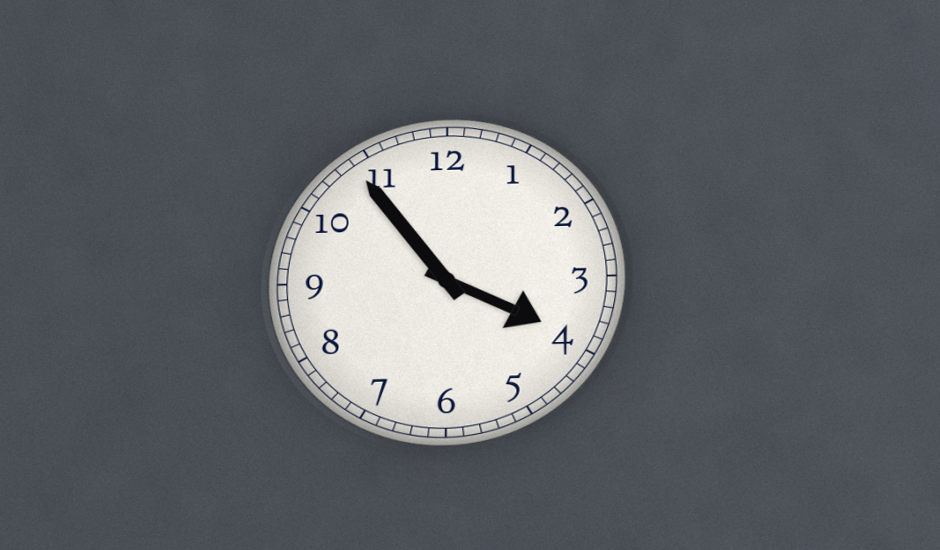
3 h 54 min
